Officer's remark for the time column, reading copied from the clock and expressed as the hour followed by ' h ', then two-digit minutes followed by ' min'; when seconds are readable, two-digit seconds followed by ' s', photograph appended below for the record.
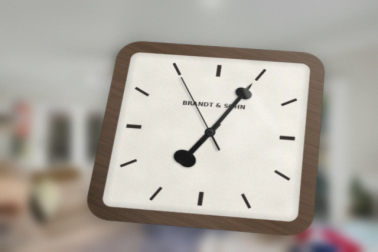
7 h 04 min 55 s
